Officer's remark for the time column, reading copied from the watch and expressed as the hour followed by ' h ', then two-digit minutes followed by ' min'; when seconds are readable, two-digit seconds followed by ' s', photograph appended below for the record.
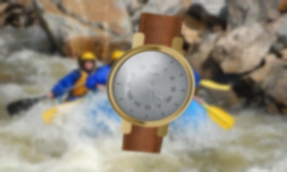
4 h 28 min
